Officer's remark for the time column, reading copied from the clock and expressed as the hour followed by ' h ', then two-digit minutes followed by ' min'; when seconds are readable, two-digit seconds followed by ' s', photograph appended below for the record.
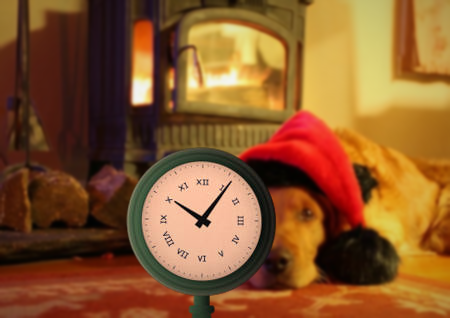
10 h 06 min
